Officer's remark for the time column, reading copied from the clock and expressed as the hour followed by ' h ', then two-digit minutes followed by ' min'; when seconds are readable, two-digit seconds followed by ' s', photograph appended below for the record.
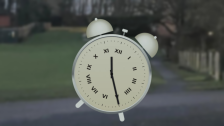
11 h 25 min
